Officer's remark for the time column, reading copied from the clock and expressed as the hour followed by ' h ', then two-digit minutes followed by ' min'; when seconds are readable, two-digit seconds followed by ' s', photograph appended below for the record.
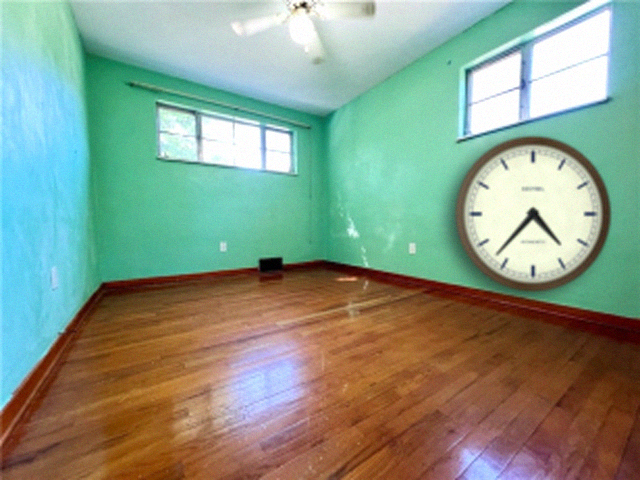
4 h 37 min
